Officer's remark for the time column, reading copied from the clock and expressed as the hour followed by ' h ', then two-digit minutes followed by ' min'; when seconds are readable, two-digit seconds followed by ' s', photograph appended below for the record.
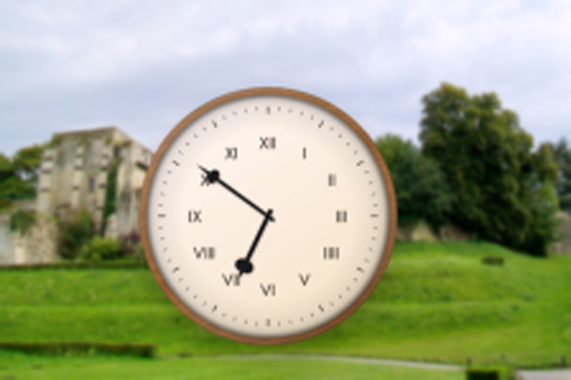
6 h 51 min
